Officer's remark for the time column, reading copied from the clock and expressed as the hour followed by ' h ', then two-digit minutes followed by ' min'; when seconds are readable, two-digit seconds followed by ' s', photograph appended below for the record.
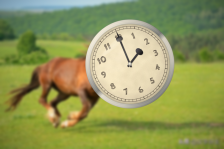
2 h 00 min
